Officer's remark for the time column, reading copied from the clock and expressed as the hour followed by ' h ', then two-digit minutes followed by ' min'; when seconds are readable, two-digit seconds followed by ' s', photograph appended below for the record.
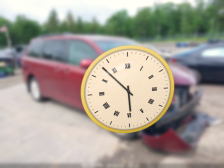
5 h 53 min
